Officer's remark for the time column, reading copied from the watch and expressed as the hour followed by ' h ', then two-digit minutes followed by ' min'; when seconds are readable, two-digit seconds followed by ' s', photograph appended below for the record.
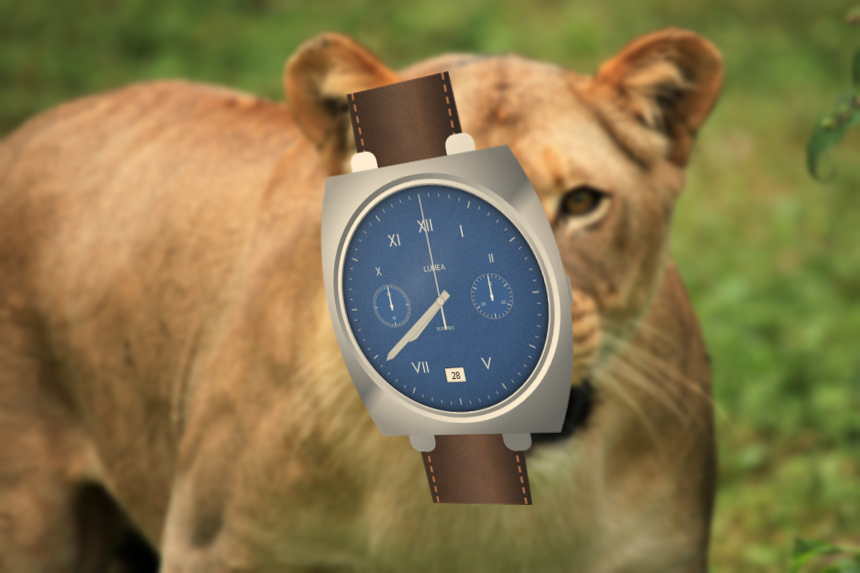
7 h 39 min
